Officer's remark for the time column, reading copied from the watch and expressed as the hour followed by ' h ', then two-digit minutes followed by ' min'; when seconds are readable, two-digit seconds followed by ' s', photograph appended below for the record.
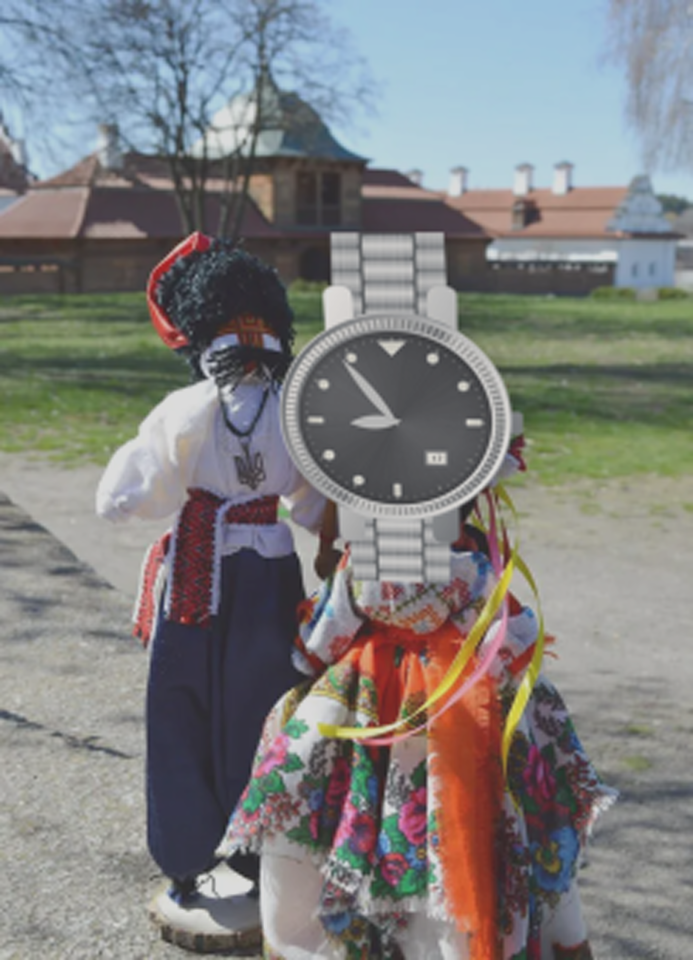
8 h 54 min
